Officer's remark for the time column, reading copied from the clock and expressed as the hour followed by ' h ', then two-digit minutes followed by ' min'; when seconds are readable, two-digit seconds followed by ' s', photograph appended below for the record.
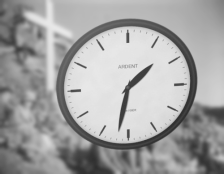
1 h 32 min
